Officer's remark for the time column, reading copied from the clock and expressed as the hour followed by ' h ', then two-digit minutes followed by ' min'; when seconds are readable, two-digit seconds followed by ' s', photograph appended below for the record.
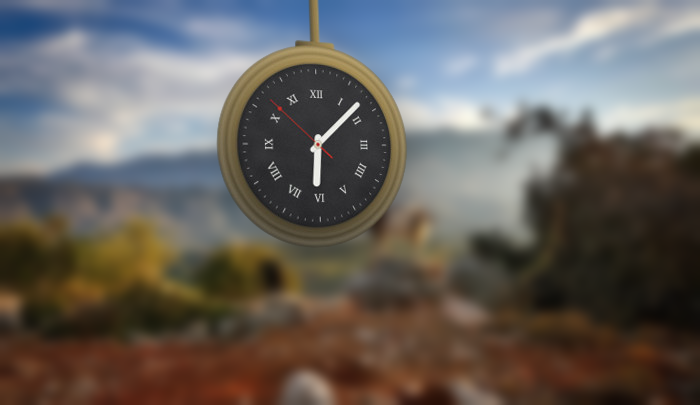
6 h 07 min 52 s
